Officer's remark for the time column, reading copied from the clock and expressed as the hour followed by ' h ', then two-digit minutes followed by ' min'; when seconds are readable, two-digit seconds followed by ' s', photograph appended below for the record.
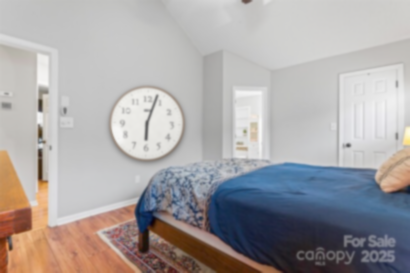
6 h 03 min
